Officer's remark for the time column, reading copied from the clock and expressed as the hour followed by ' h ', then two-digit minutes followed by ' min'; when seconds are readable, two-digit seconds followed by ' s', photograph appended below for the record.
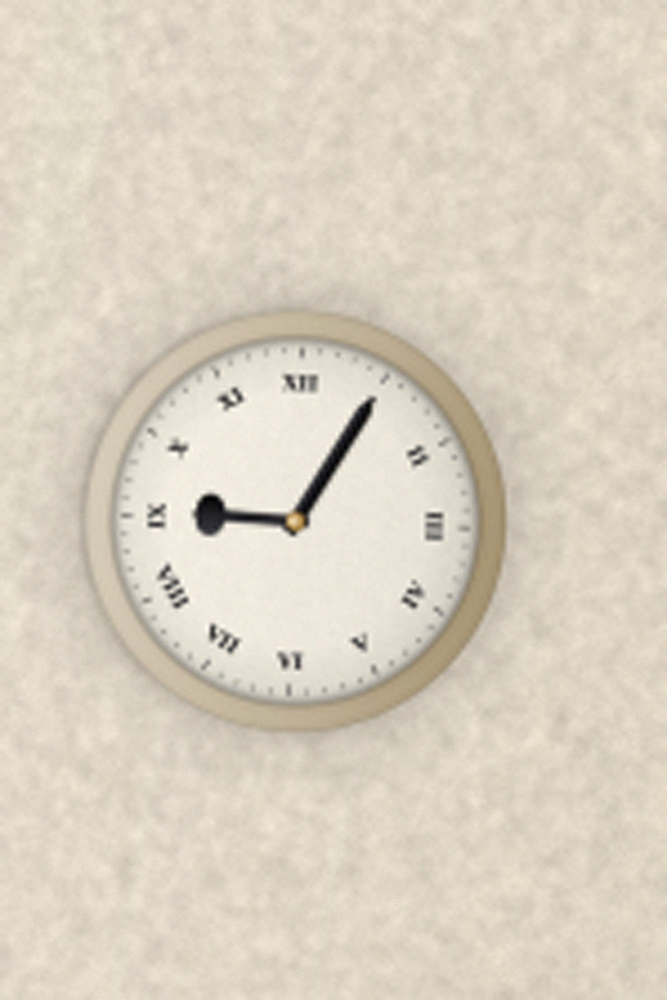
9 h 05 min
